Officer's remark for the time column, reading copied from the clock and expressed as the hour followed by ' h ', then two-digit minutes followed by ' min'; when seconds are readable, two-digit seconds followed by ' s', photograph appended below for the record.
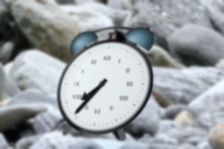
7 h 36 min
